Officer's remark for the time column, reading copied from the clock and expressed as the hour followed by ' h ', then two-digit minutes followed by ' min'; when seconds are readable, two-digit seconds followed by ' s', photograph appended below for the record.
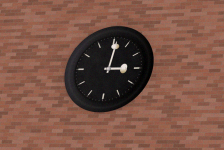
3 h 01 min
